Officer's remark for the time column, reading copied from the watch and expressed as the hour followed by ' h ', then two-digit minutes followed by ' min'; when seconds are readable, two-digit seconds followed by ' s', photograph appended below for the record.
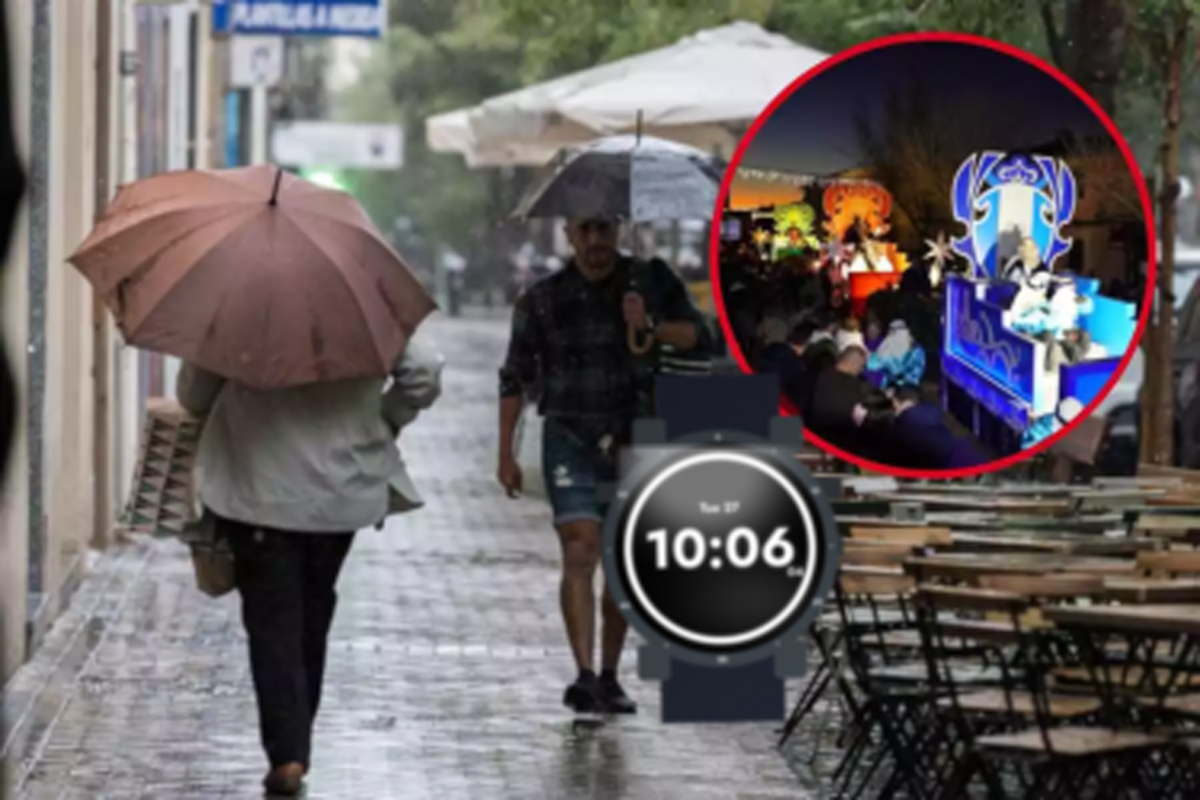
10 h 06 min
